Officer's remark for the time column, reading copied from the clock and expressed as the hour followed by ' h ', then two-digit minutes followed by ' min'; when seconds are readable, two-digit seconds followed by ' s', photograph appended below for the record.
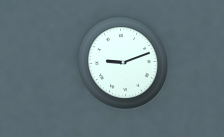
9 h 12 min
